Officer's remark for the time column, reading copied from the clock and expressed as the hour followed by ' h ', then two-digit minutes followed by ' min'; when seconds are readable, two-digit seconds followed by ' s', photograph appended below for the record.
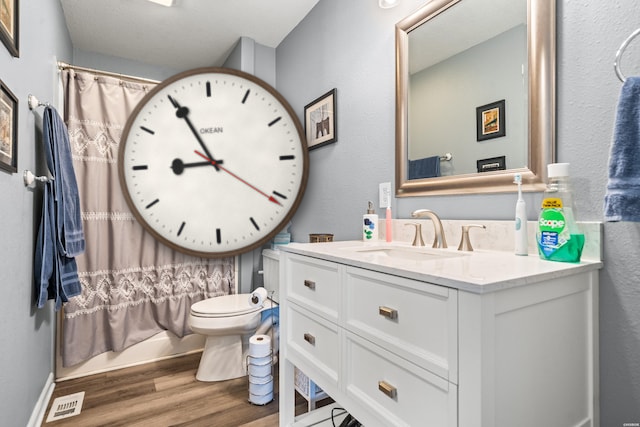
8 h 55 min 21 s
